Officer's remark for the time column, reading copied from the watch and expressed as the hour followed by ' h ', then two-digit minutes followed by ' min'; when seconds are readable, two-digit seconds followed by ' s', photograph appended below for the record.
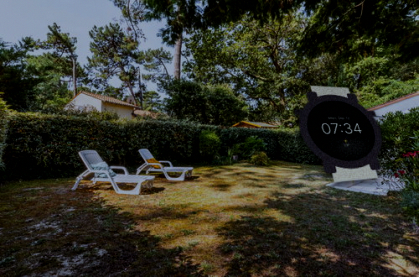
7 h 34 min
